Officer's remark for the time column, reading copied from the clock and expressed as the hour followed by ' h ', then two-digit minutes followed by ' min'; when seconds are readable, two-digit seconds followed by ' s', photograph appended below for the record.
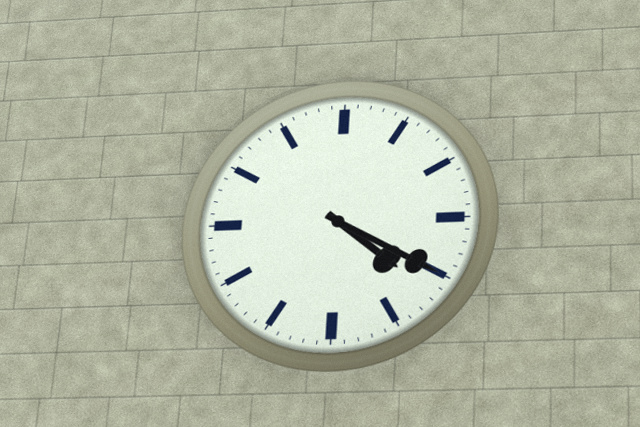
4 h 20 min
